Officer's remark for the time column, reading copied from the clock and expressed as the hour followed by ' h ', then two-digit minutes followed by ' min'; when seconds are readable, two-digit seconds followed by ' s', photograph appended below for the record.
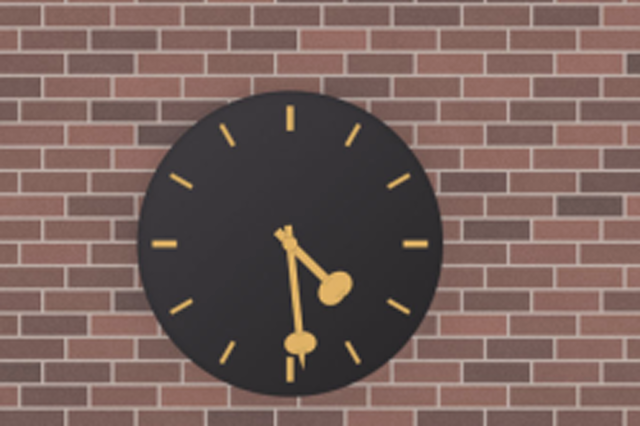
4 h 29 min
